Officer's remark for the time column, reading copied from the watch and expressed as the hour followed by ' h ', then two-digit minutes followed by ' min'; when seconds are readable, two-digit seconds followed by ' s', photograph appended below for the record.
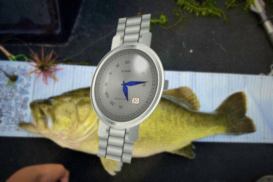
5 h 14 min
